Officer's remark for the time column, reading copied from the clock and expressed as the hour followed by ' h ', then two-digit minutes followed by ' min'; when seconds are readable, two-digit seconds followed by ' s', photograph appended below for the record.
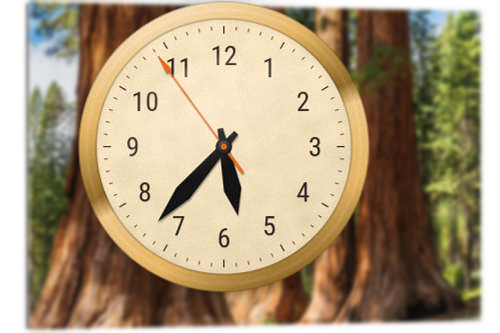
5 h 36 min 54 s
